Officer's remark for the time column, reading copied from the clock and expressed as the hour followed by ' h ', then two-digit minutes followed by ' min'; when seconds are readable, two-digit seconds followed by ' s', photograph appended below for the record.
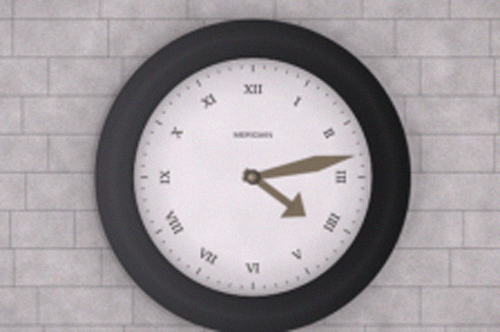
4 h 13 min
